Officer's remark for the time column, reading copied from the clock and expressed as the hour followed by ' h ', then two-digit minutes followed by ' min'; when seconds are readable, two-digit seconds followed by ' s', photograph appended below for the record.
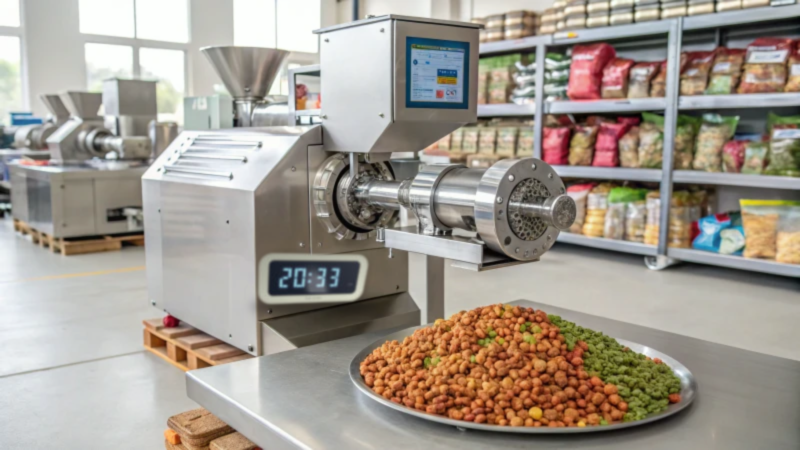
20 h 33 min
